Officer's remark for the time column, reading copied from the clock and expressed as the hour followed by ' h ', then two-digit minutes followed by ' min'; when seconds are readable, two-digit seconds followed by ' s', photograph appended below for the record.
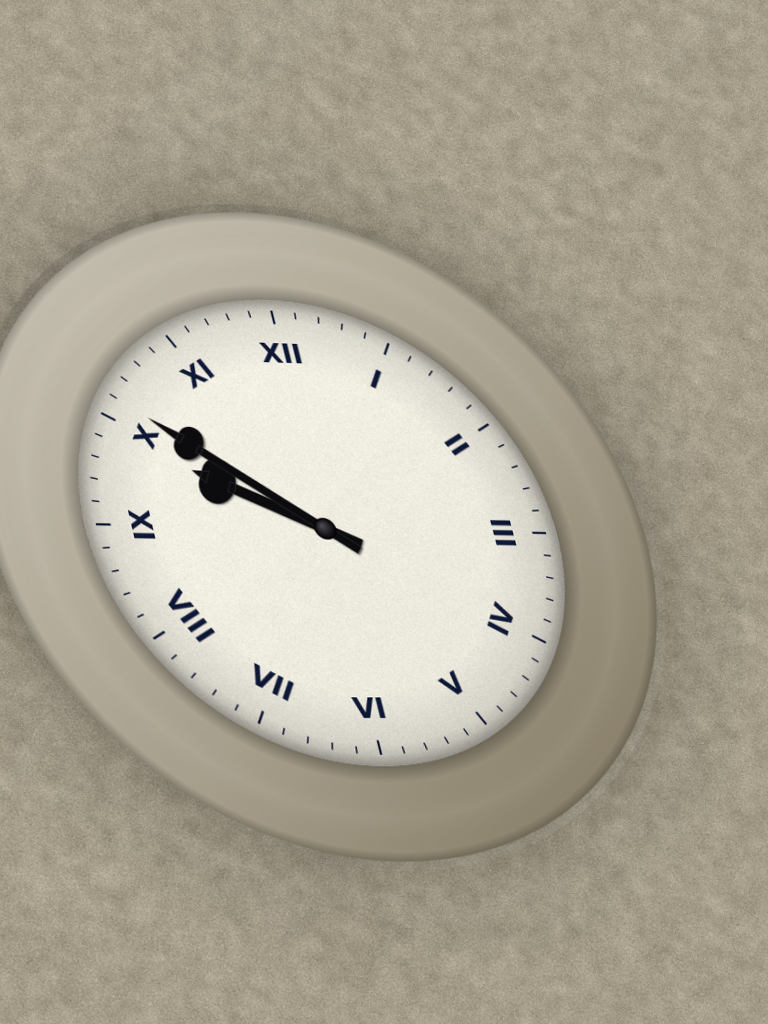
9 h 51 min
